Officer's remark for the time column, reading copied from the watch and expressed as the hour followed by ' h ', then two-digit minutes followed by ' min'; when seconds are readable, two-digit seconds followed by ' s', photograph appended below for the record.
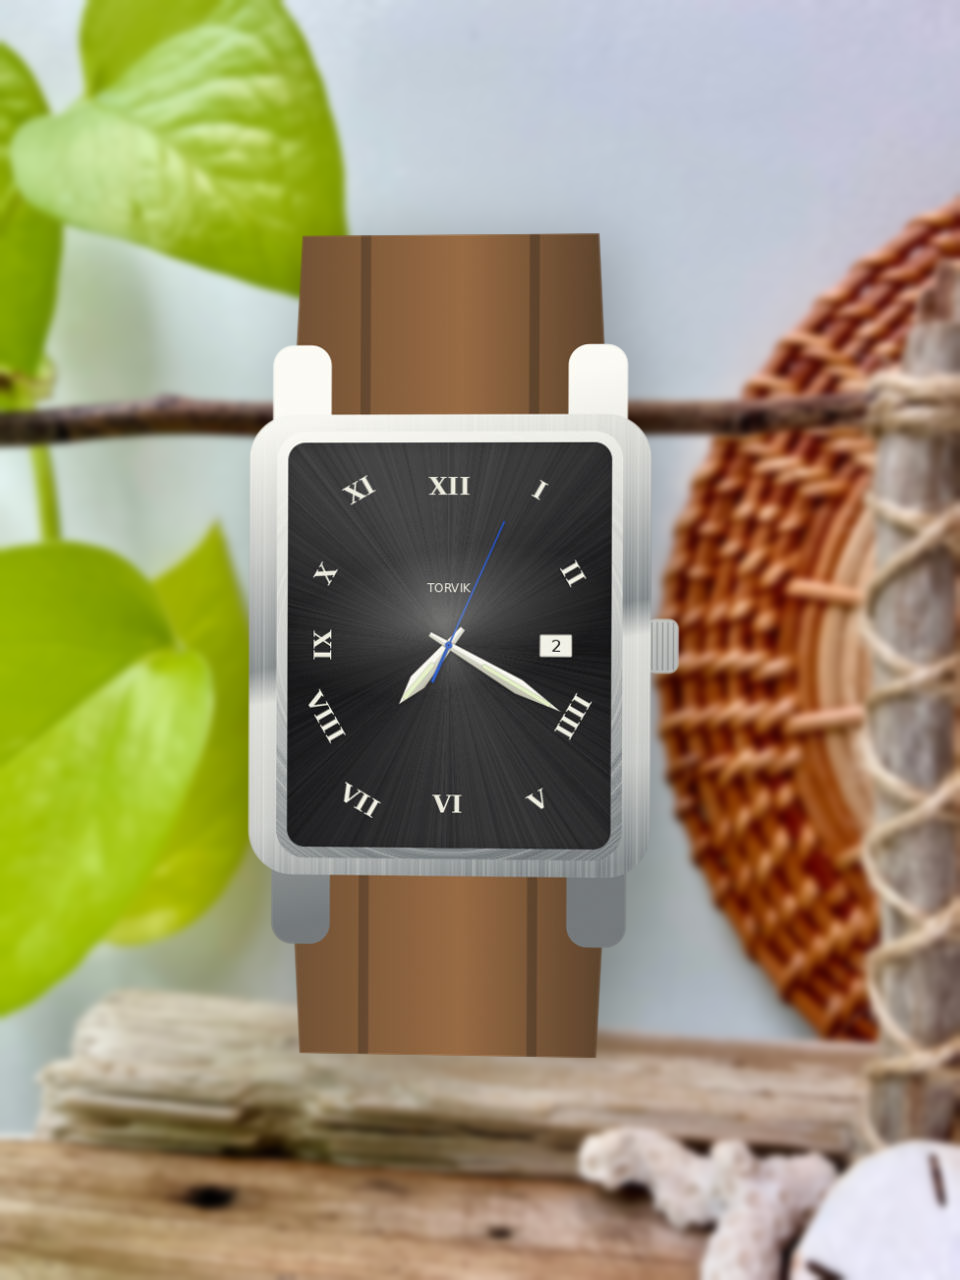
7 h 20 min 04 s
